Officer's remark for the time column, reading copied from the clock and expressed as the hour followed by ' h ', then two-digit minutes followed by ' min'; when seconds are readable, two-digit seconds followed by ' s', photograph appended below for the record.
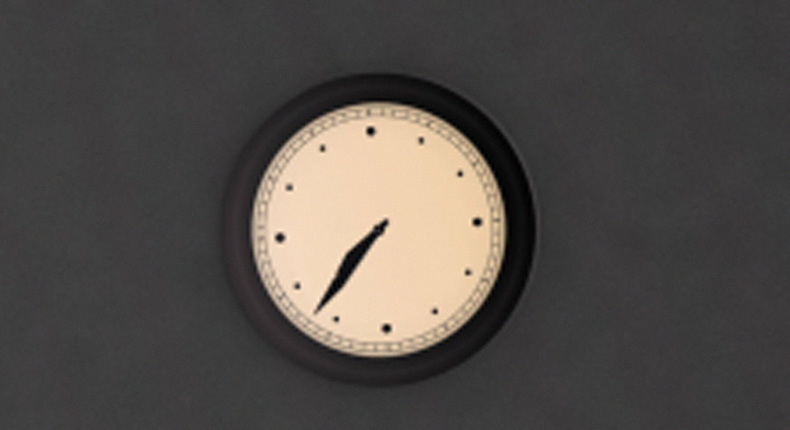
7 h 37 min
